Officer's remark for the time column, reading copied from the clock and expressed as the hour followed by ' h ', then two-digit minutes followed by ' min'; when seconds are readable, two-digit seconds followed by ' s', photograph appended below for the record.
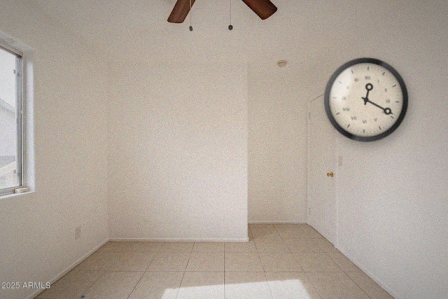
12 h 19 min
